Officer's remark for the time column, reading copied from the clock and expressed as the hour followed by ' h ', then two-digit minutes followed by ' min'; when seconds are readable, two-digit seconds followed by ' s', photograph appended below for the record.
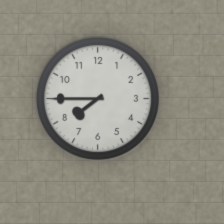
7 h 45 min
